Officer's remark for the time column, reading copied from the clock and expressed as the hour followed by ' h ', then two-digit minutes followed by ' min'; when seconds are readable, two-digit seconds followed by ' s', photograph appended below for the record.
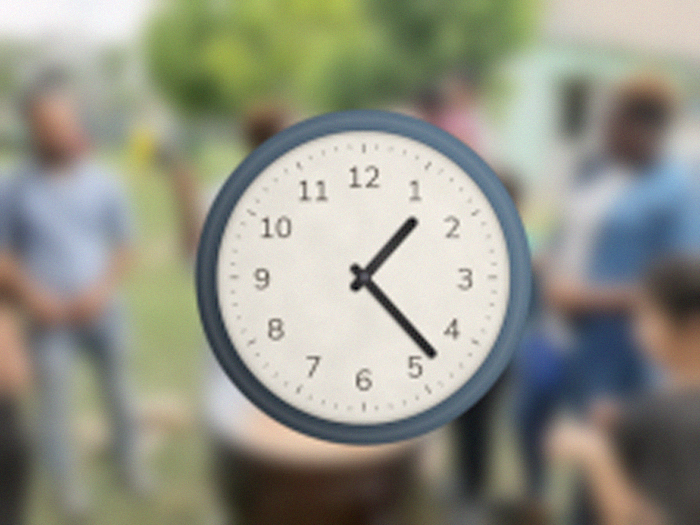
1 h 23 min
